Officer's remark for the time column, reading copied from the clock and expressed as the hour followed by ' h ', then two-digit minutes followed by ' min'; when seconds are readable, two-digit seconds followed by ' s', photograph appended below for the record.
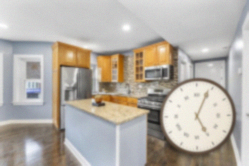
5 h 04 min
